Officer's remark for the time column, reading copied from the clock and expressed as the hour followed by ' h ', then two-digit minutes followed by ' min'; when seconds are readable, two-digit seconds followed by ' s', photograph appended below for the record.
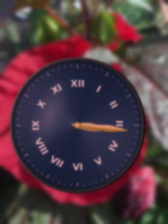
3 h 16 min
